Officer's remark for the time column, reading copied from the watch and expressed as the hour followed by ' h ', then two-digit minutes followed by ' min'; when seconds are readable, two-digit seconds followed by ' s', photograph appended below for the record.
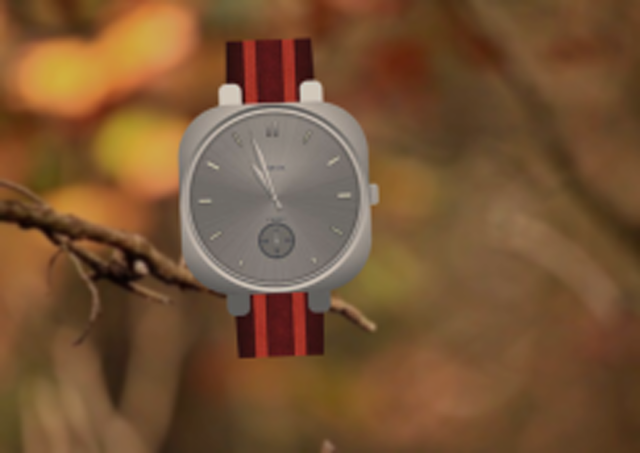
10 h 57 min
